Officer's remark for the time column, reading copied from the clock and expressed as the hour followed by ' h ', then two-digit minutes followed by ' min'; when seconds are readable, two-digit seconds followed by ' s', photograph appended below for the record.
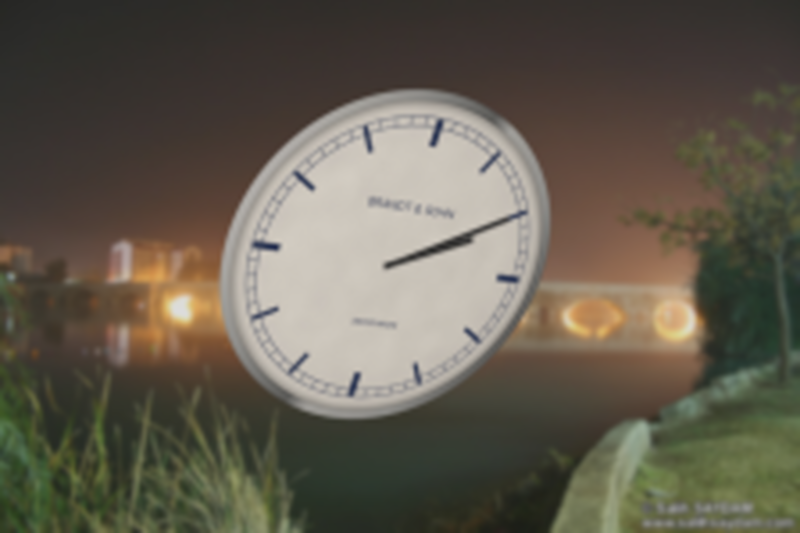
2 h 10 min
